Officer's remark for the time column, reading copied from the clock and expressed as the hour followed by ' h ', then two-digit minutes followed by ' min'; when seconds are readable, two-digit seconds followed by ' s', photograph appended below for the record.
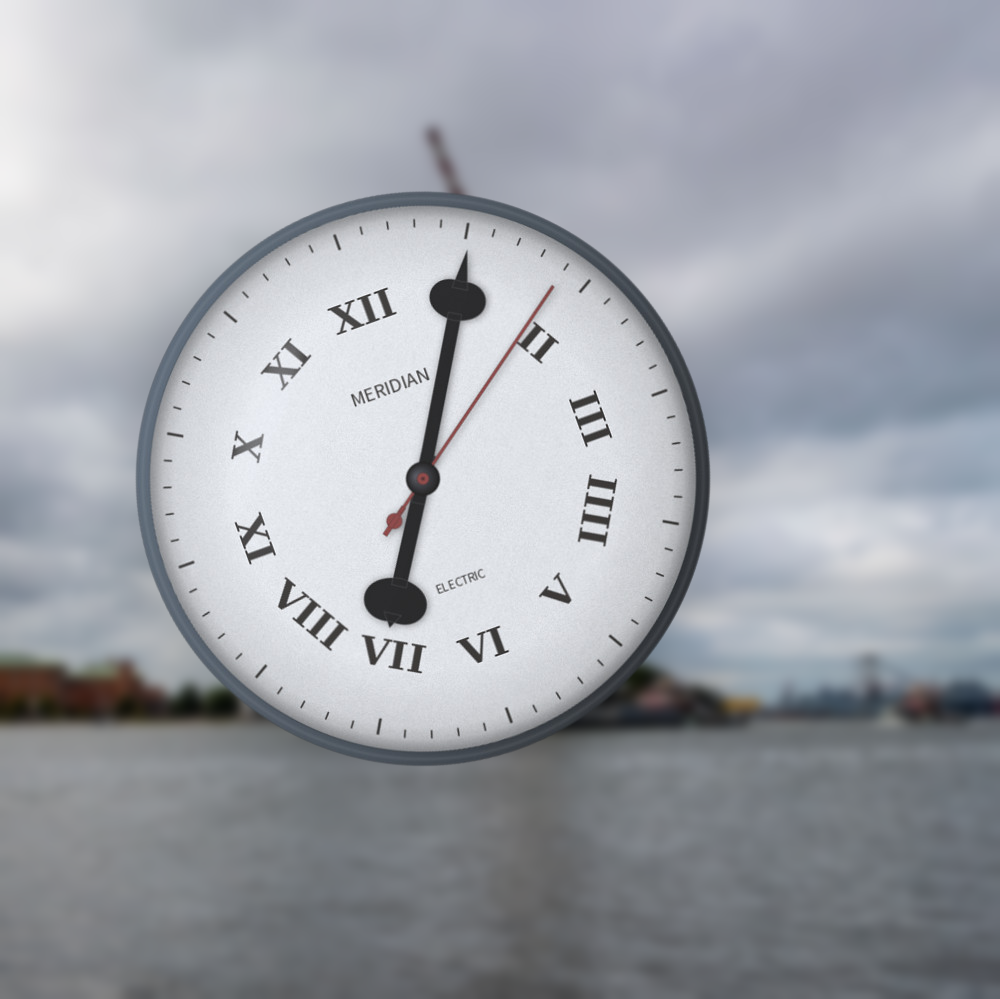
7 h 05 min 09 s
